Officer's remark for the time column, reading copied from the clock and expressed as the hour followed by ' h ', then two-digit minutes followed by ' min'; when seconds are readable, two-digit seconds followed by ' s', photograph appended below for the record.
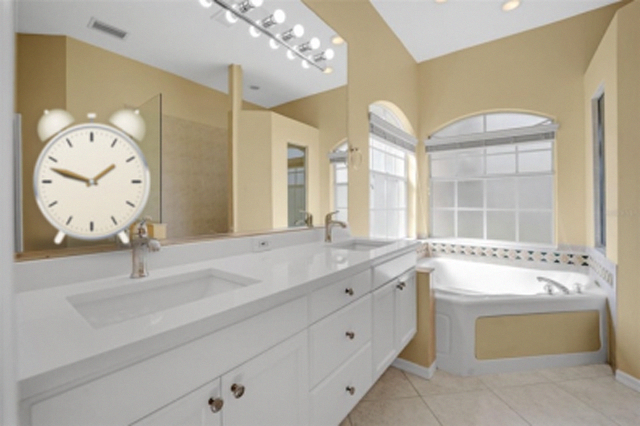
1 h 48 min
